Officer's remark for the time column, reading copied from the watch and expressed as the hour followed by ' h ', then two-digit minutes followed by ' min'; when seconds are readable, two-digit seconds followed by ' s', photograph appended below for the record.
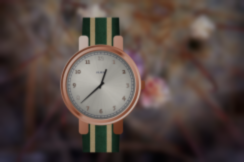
12 h 38 min
